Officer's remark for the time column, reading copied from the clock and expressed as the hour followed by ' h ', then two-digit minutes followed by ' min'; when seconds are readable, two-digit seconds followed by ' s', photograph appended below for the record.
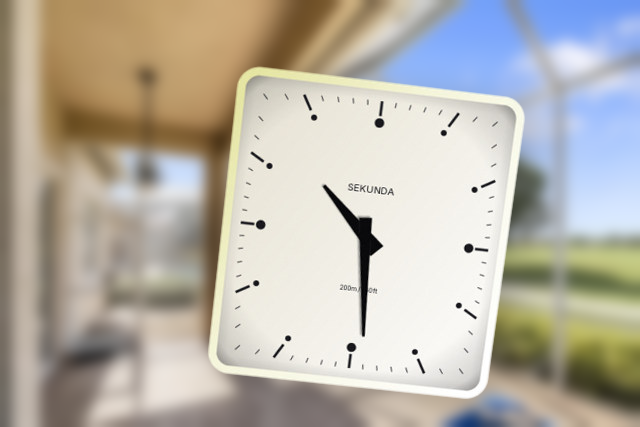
10 h 29 min
